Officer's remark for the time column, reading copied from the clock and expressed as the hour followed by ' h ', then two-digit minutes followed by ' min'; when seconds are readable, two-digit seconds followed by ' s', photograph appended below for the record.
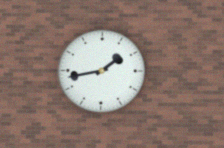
1 h 43 min
